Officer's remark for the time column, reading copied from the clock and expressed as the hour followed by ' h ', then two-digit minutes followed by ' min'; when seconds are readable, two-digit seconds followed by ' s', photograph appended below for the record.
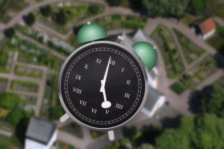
4 h 59 min
